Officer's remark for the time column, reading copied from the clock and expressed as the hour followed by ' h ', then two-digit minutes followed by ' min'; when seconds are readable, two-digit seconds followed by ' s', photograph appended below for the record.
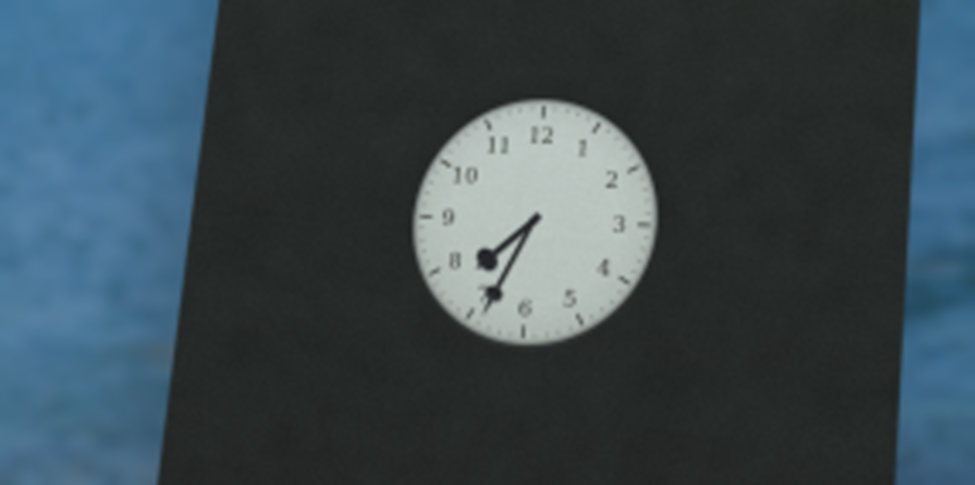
7 h 34 min
